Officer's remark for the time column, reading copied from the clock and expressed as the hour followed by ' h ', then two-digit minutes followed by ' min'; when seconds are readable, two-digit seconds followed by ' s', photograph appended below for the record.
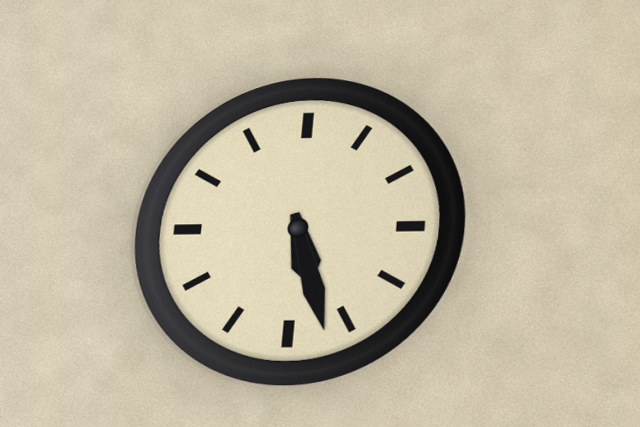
5 h 27 min
